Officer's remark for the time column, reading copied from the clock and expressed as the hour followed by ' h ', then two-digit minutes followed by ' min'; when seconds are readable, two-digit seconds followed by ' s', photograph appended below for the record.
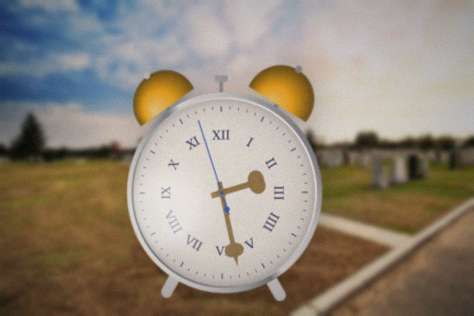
2 h 27 min 57 s
